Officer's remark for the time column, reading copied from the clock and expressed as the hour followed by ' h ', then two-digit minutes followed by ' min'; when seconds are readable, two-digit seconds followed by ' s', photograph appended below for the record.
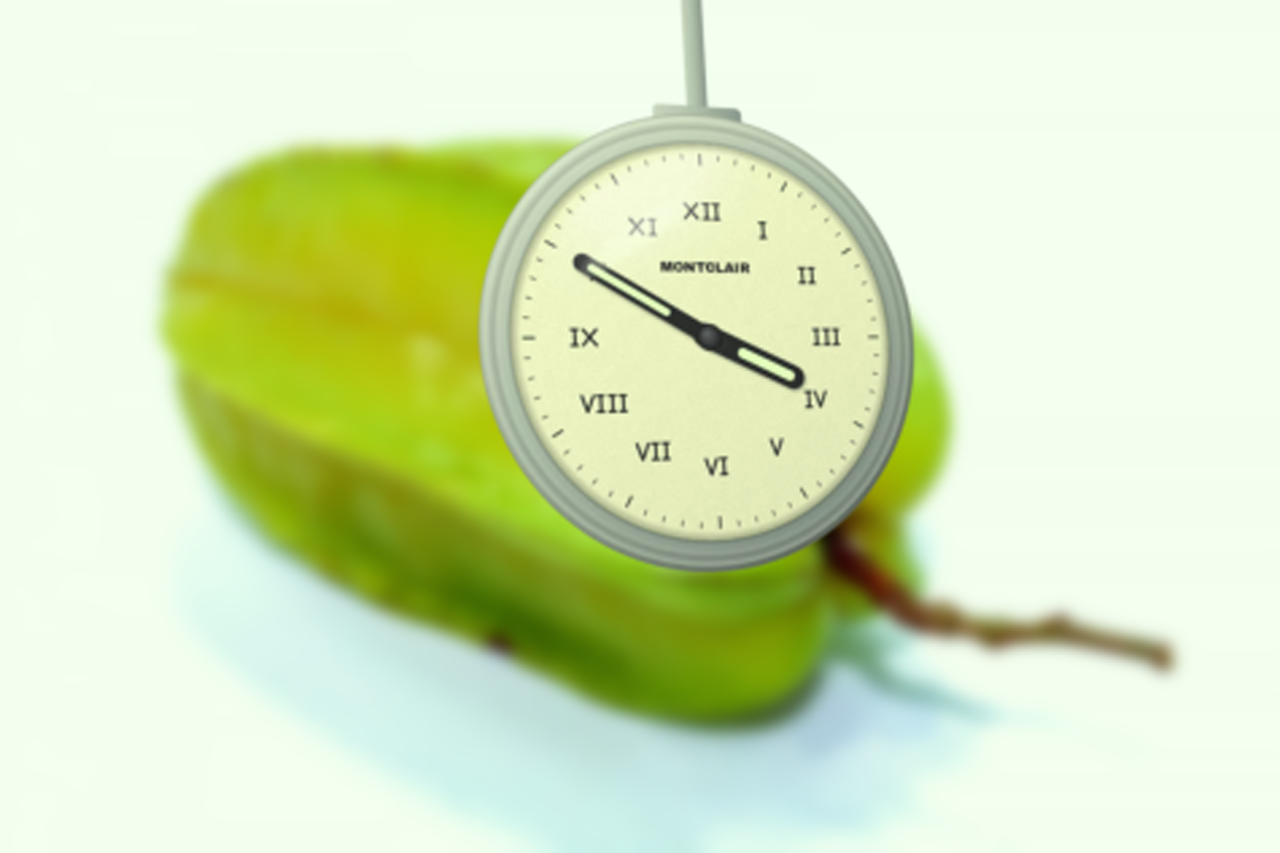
3 h 50 min
